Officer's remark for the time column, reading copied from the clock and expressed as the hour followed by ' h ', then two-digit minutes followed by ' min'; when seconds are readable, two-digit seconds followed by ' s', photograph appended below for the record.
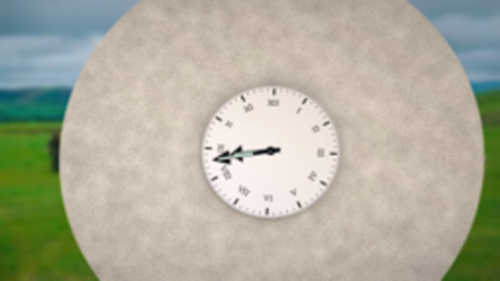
8 h 43 min
